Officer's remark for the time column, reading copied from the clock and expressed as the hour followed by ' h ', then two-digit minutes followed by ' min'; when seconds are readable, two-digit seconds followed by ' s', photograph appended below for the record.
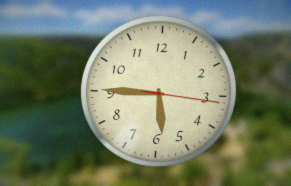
5 h 45 min 16 s
